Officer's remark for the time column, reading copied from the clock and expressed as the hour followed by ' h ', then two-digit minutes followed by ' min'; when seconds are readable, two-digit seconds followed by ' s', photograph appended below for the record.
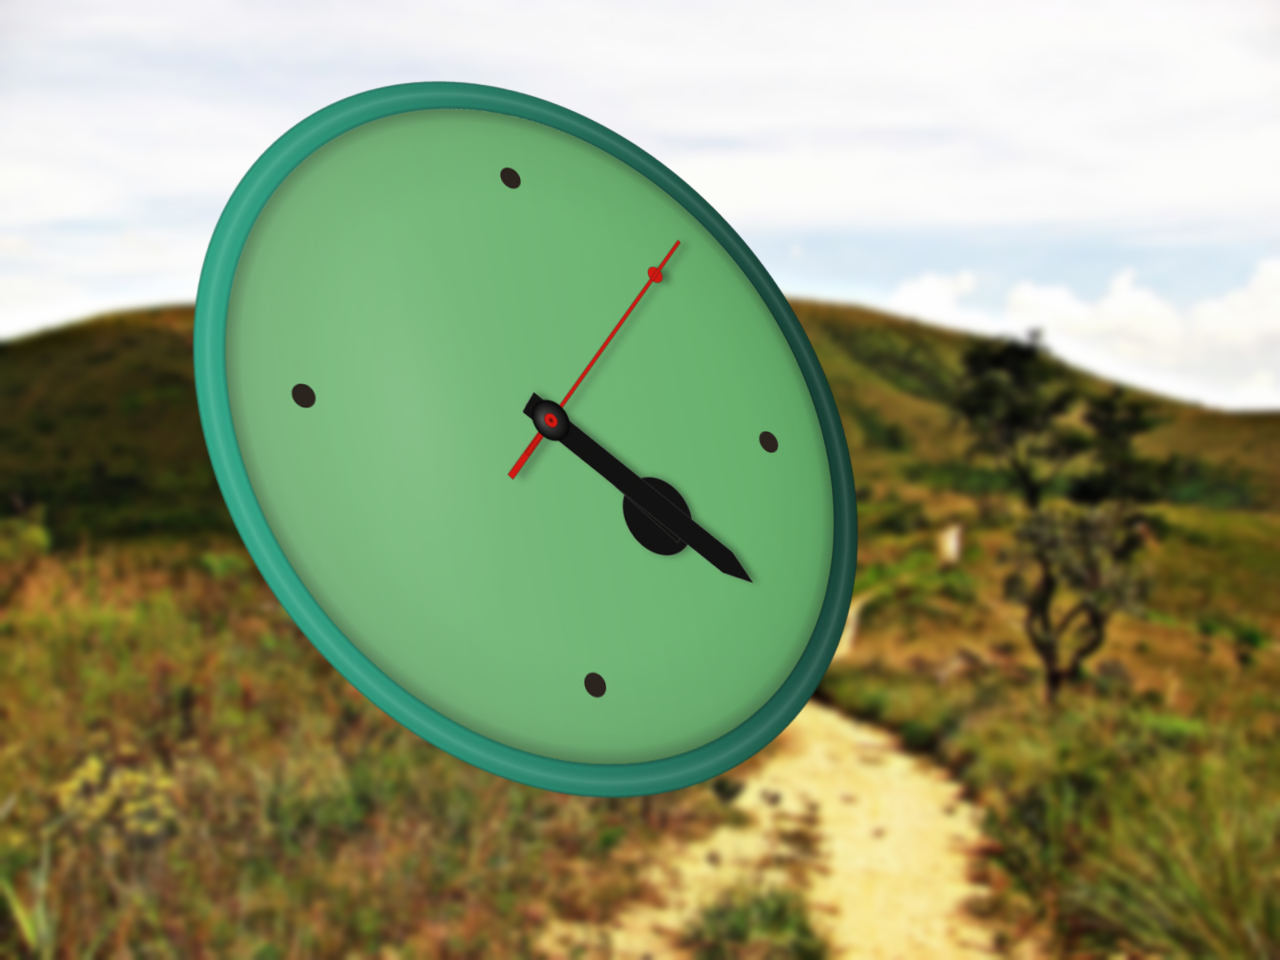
4 h 21 min 07 s
